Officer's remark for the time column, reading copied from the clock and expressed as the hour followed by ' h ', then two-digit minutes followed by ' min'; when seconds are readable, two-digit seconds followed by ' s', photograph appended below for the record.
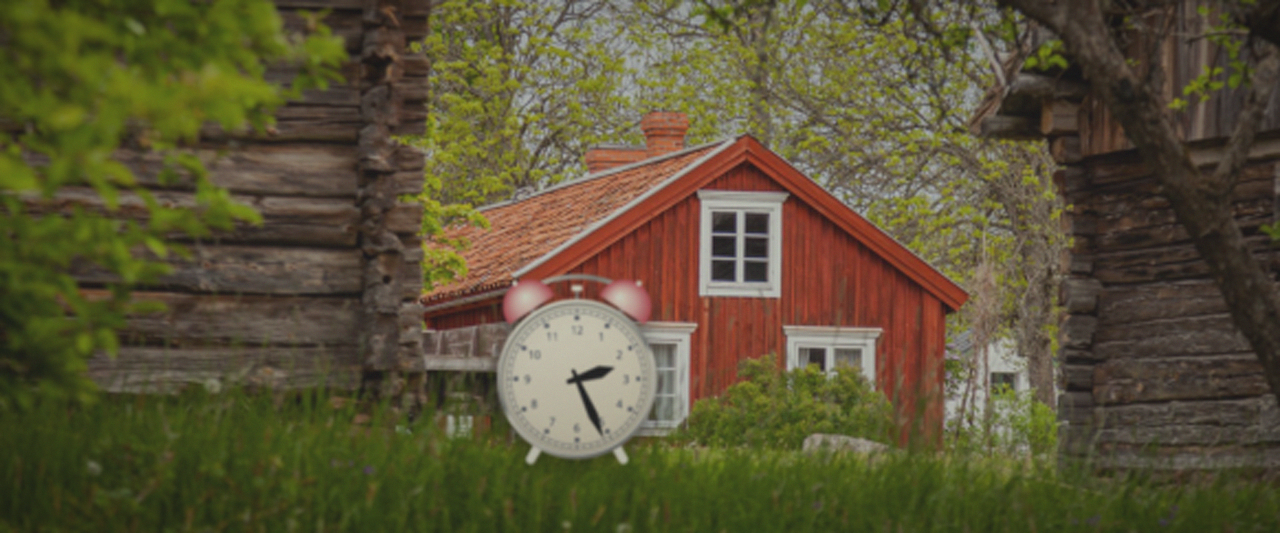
2 h 26 min
